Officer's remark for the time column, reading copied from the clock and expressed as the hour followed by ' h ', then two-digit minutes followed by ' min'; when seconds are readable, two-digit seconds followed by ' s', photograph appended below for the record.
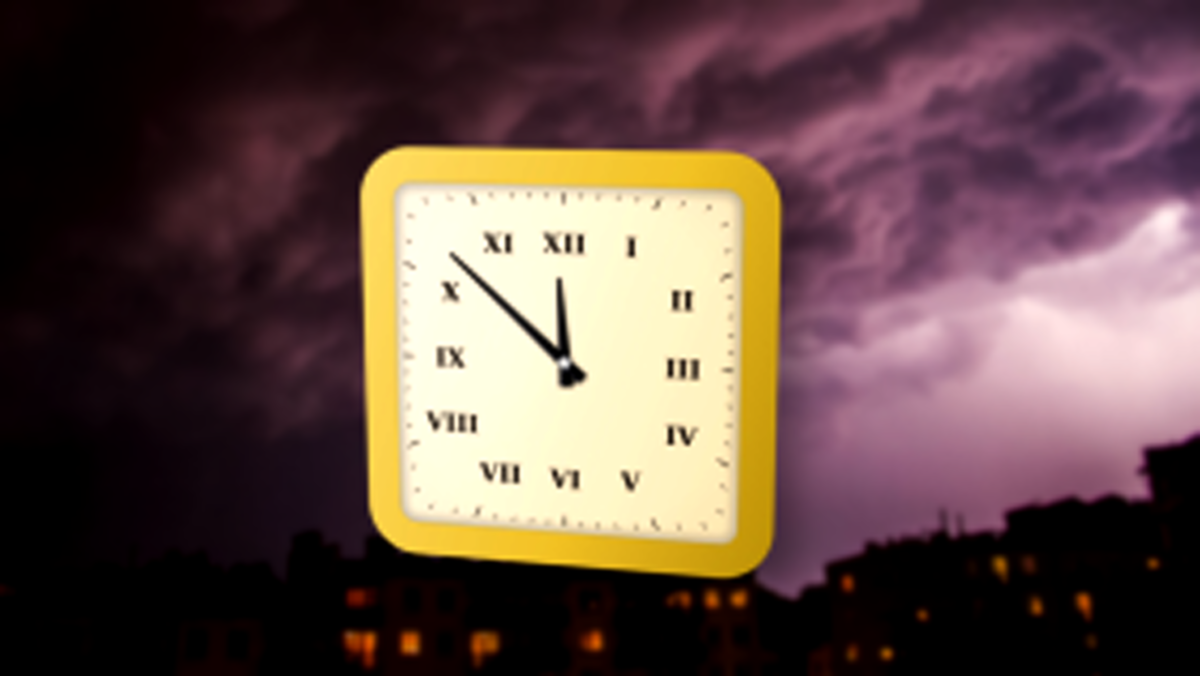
11 h 52 min
